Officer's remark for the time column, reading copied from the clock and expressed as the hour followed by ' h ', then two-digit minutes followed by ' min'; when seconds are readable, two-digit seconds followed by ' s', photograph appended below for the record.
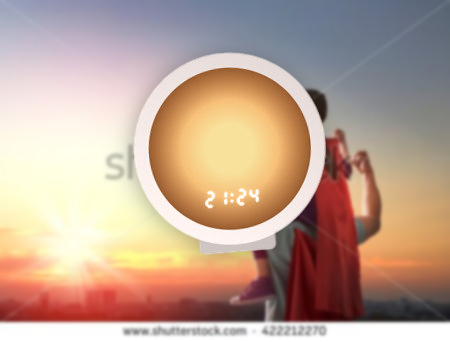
21 h 24 min
